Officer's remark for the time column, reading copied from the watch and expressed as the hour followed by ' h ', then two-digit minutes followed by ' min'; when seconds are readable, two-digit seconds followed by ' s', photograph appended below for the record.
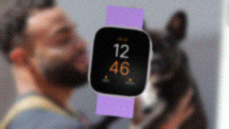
12 h 46 min
